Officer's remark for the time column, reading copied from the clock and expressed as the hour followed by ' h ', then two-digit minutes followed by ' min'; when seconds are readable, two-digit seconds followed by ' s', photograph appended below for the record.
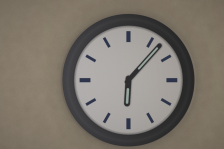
6 h 07 min
